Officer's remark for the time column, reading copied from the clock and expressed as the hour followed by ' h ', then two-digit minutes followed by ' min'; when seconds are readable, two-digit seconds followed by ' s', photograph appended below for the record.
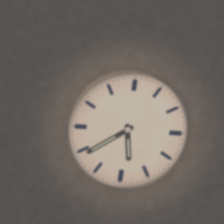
5 h 39 min
